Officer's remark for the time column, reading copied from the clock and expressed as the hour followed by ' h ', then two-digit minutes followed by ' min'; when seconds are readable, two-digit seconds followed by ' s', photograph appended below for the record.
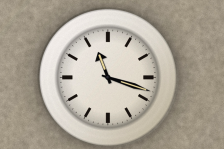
11 h 18 min
